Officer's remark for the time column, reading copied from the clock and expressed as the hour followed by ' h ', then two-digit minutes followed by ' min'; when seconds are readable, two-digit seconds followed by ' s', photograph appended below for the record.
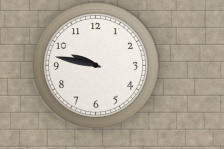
9 h 47 min
